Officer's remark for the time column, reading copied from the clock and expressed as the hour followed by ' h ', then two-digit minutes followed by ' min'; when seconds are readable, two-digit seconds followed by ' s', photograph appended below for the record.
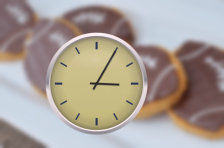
3 h 05 min
